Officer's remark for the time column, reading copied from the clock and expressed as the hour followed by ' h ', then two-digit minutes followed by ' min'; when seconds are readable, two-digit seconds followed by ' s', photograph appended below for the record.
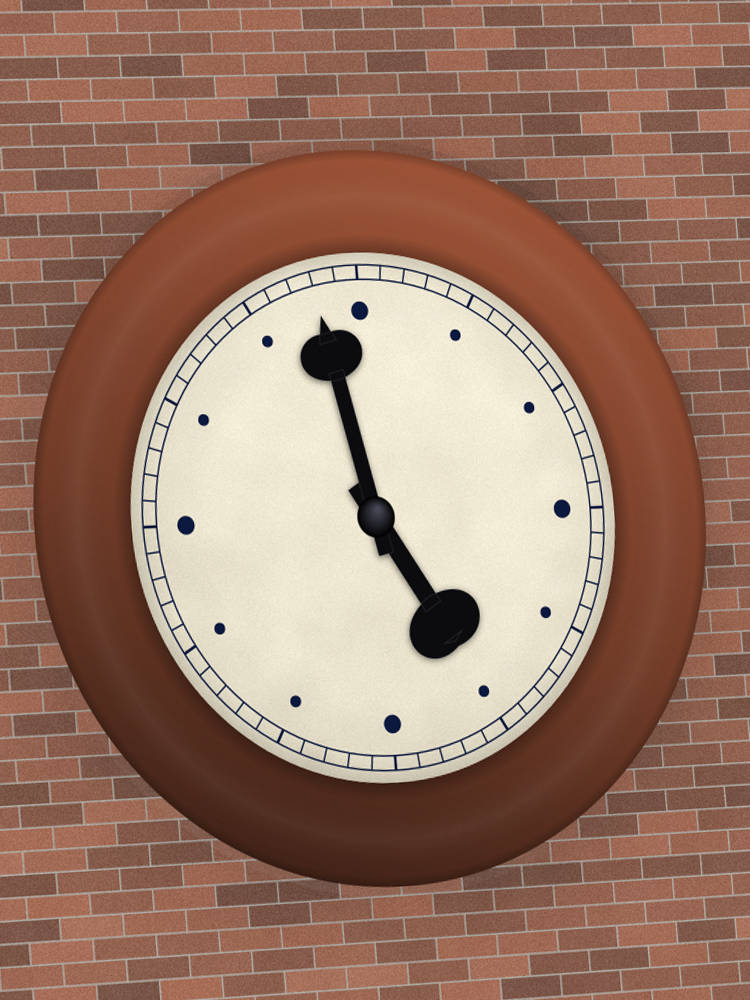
4 h 58 min
